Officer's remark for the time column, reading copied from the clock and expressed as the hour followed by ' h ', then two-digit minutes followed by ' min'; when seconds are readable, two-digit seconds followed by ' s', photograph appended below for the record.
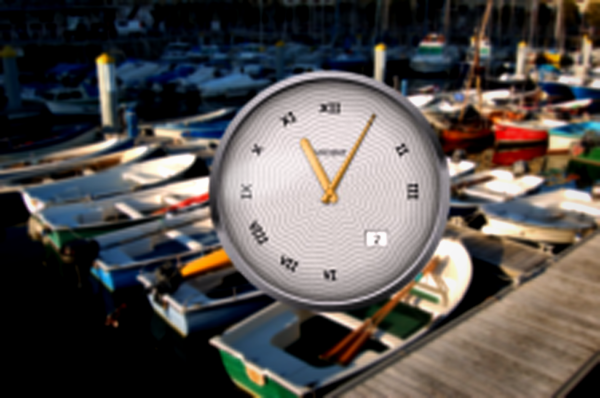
11 h 05 min
